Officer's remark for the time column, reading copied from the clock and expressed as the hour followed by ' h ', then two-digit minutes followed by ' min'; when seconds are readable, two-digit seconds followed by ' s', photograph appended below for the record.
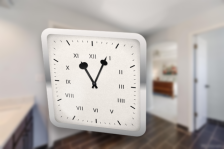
11 h 04 min
